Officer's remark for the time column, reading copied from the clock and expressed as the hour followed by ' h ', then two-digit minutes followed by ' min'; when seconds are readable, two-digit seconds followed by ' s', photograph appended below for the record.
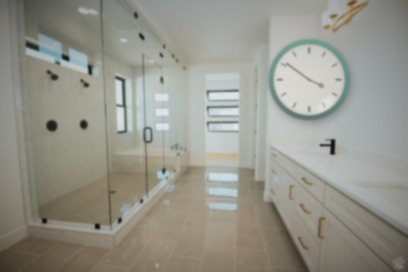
3 h 51 min
